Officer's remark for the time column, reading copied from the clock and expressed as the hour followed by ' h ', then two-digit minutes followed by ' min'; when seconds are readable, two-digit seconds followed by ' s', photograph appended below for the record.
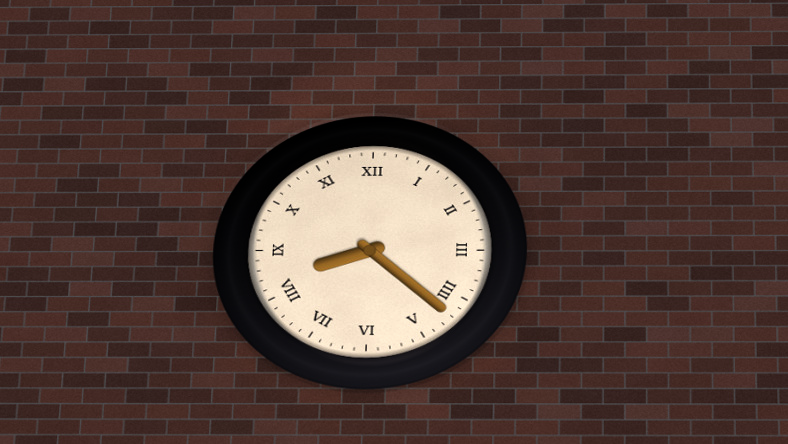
8 h 22 min
